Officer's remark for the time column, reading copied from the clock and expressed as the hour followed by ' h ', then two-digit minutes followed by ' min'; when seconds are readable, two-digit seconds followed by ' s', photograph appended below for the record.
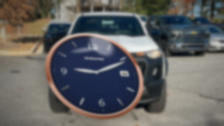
9 h 11 min
